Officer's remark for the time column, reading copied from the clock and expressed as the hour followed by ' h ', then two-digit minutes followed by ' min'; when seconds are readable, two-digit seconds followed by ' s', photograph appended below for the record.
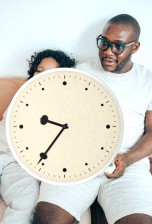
9 h 36 min
